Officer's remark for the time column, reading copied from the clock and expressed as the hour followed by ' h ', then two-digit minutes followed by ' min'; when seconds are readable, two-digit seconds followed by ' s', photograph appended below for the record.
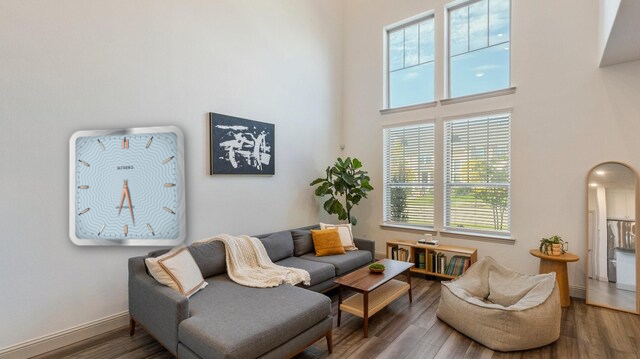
6 h 28 min
